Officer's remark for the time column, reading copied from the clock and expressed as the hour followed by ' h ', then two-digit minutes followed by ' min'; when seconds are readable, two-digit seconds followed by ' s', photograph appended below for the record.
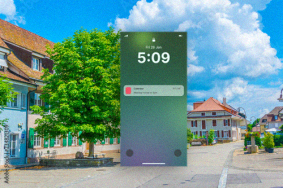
5 h 09 min
